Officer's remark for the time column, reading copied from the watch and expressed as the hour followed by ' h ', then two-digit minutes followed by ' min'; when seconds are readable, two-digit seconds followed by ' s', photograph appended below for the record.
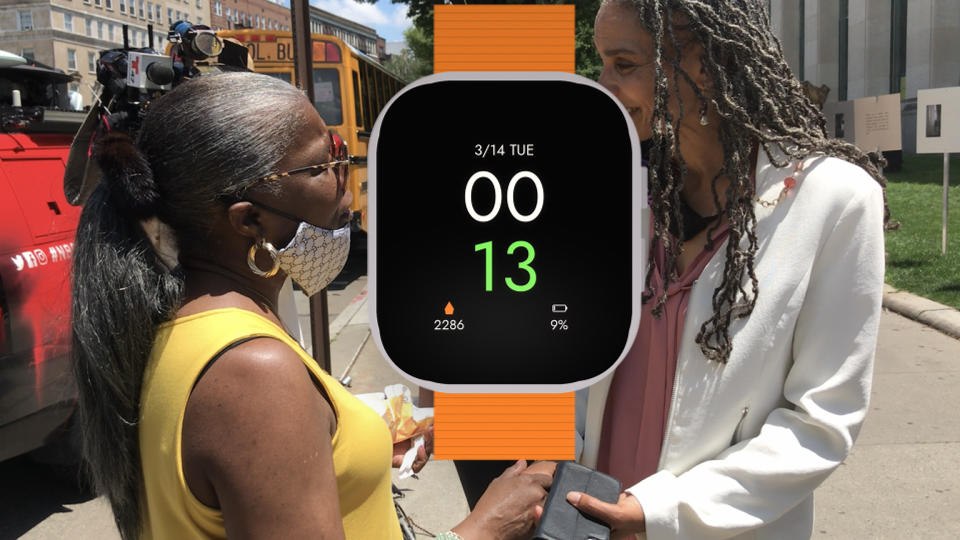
0 h 13 min
